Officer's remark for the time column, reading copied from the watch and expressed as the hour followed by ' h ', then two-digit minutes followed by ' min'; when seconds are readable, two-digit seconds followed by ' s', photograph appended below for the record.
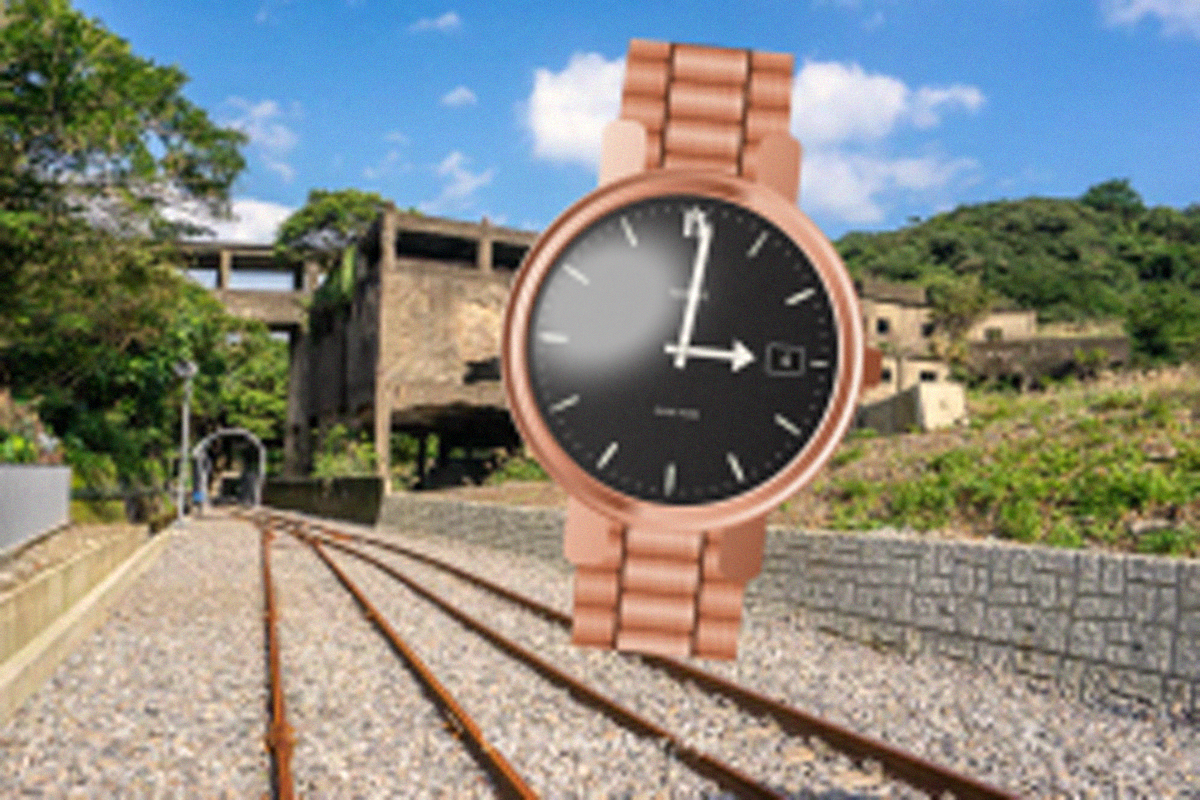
3 h 01 min
